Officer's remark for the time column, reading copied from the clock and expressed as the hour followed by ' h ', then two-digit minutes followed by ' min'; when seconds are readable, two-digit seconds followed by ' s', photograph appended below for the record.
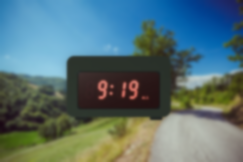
9 h 19 min
